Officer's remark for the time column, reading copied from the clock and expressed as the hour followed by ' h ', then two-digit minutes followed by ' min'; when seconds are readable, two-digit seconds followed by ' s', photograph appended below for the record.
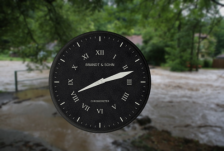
8 h 12 min
